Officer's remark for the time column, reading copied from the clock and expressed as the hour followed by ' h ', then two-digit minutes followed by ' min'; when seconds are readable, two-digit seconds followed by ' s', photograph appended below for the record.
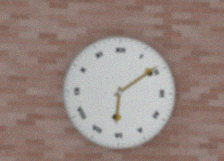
6 h 09 min
